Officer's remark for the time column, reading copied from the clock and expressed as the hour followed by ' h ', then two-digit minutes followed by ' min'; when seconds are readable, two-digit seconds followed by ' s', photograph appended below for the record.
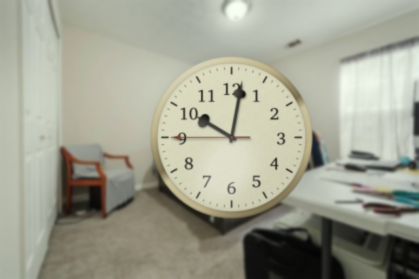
10 h 01 min 45 s
